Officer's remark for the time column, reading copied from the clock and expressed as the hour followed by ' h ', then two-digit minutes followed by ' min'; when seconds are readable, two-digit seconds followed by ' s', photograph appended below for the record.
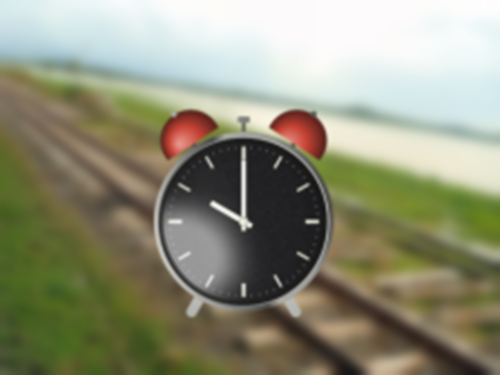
10 h 00 min
